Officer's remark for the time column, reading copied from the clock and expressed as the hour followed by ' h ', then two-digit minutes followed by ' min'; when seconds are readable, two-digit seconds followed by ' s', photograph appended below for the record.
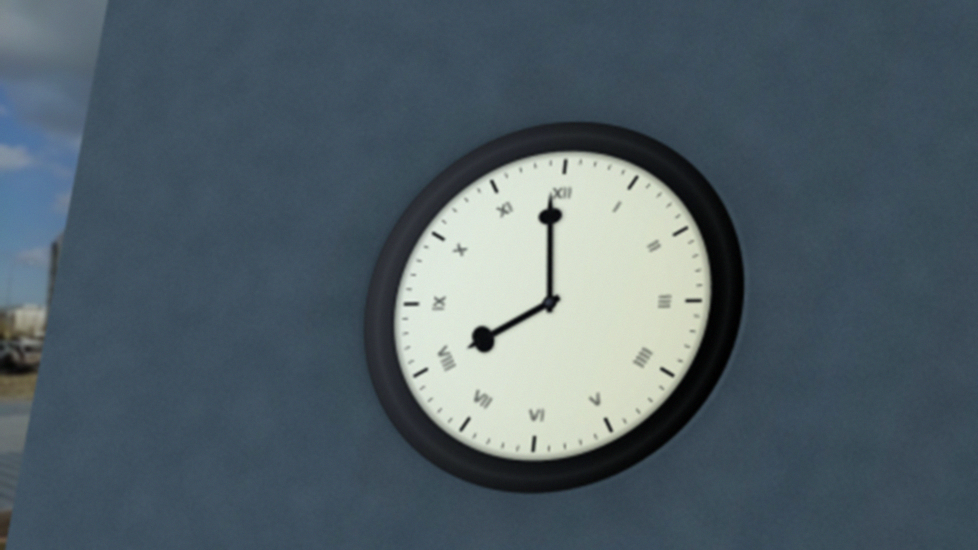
7 h 59 min
